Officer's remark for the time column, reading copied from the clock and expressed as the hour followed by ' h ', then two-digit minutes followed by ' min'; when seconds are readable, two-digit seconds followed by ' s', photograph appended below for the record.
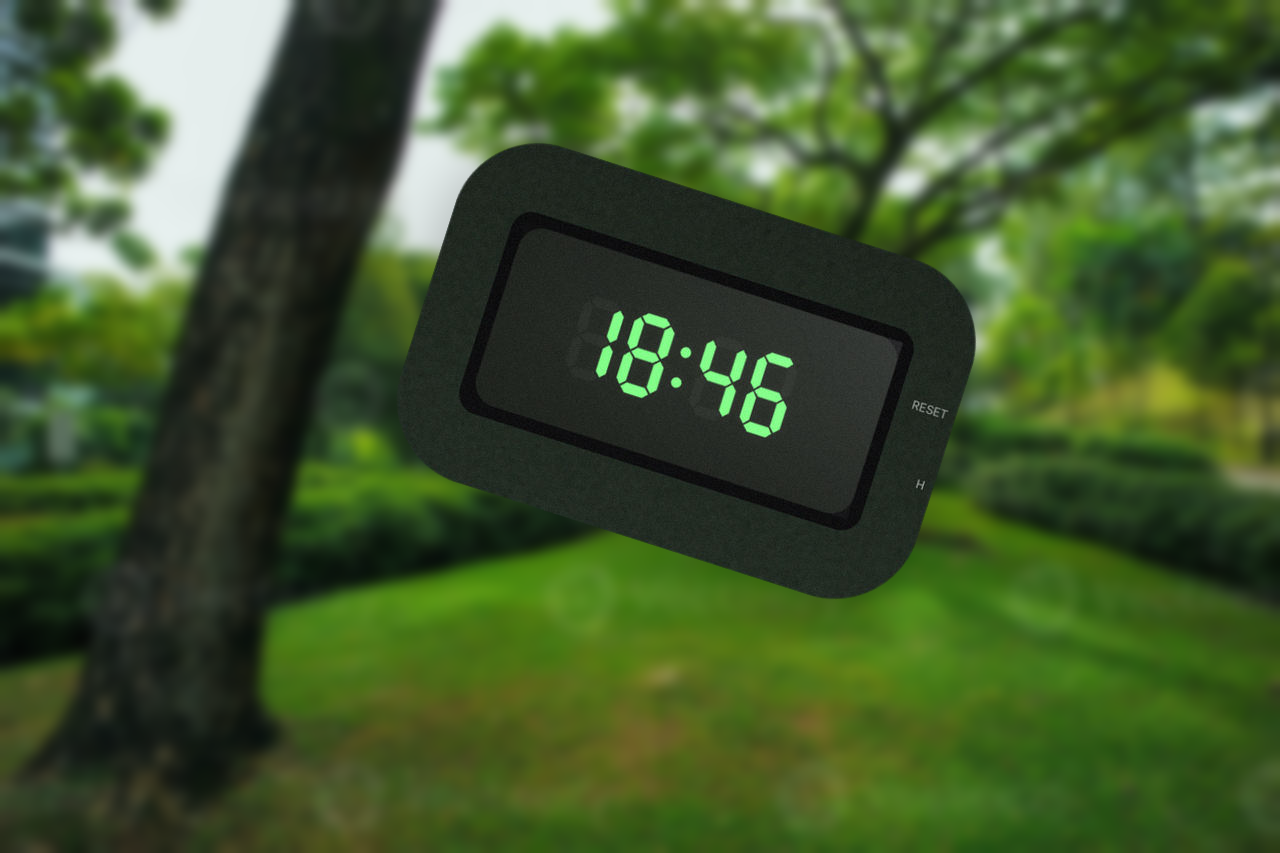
18 h 46 min
